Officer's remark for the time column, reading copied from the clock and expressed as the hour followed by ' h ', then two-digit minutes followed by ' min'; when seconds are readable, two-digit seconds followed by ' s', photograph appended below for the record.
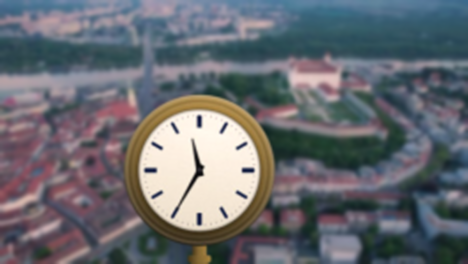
11 h 35 min
